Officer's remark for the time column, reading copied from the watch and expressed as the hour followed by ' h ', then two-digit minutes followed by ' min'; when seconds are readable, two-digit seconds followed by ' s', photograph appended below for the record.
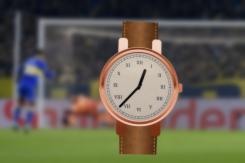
12 h 37 min
